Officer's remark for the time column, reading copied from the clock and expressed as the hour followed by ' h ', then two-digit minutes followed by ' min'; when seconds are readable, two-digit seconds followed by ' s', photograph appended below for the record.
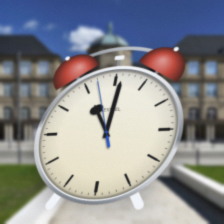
11 h 00 min 57 s
